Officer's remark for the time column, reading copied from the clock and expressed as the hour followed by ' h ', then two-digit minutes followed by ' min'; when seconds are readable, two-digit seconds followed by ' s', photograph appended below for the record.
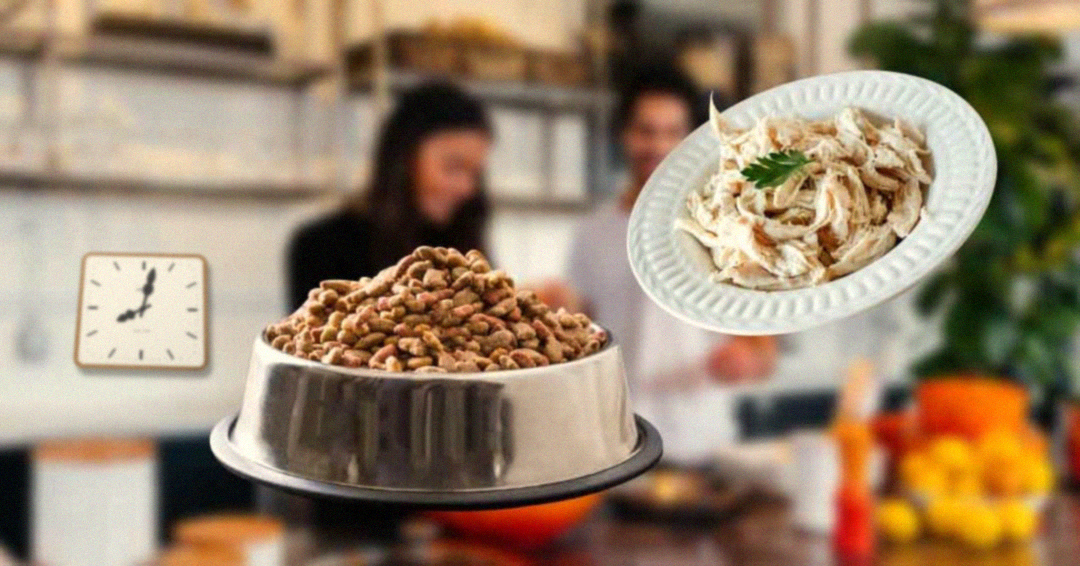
8 h 02 min
